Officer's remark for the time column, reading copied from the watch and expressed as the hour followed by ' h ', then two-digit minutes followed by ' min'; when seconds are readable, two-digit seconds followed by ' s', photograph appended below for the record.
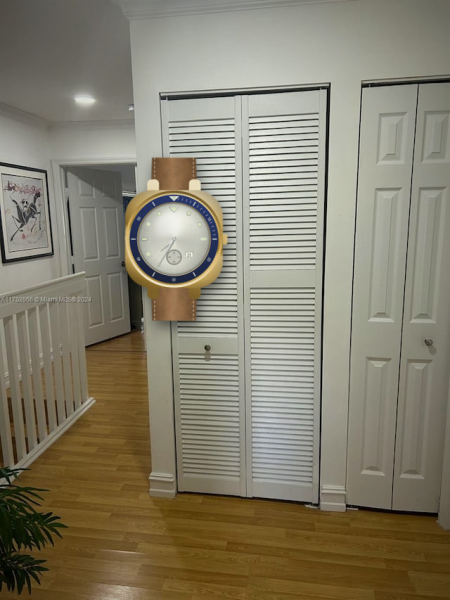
7 h 35 min
